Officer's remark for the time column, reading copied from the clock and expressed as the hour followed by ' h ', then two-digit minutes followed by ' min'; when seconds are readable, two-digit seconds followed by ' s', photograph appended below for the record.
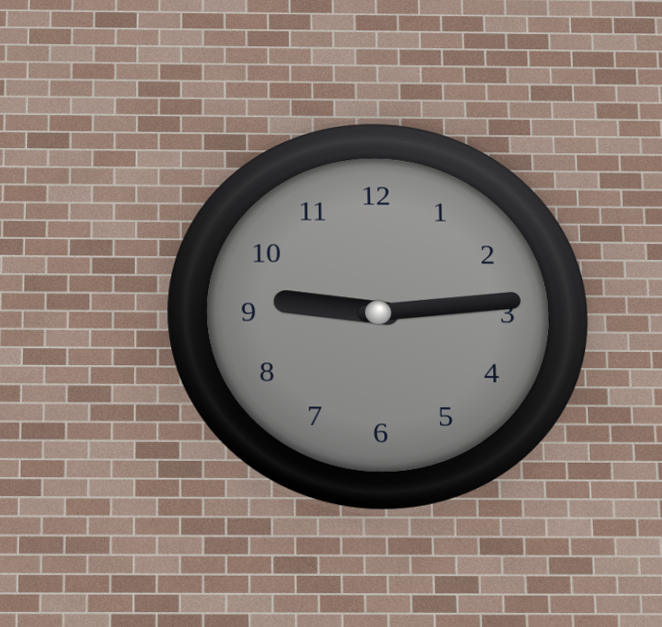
9 h 14 min
